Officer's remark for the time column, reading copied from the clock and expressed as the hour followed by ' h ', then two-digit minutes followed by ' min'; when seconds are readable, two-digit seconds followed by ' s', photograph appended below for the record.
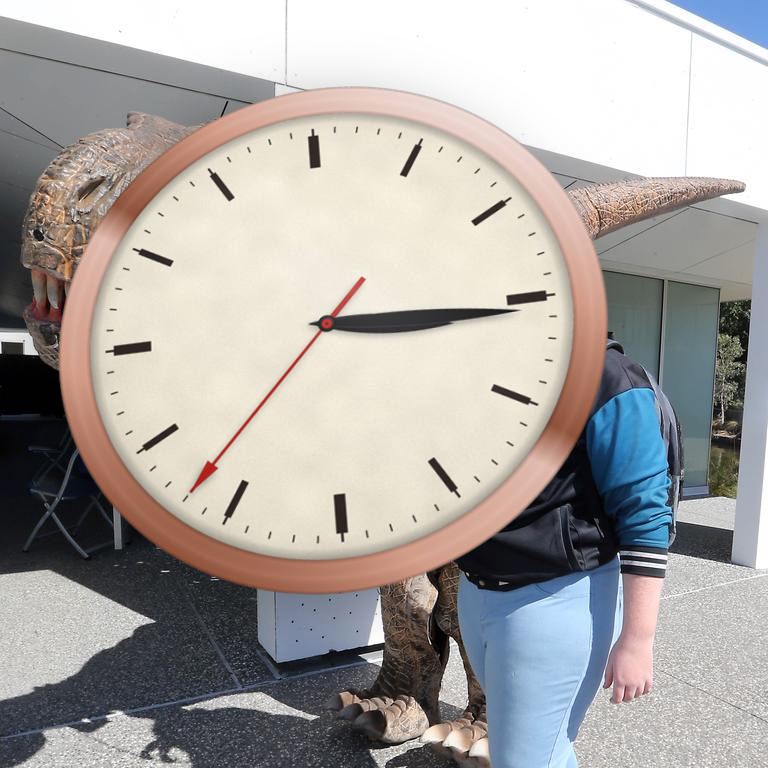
3 h 15 min 37 s
